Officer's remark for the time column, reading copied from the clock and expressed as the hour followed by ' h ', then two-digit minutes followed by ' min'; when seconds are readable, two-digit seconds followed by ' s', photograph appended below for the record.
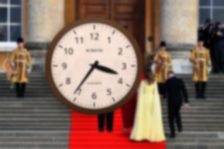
3 h 36 min
